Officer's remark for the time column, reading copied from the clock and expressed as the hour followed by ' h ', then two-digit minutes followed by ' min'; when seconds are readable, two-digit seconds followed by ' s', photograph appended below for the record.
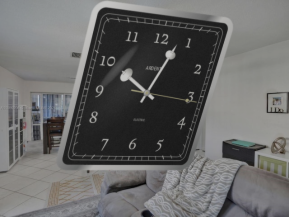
10 h 03 min 16 s
